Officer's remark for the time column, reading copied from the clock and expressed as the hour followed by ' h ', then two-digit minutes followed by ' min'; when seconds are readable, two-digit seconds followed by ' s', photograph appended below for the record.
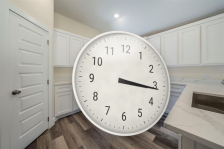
3 h 16 min
